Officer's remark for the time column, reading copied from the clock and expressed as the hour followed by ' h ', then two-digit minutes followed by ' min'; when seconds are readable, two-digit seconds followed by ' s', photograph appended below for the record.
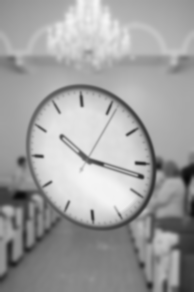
10 h 17 min 06 s
